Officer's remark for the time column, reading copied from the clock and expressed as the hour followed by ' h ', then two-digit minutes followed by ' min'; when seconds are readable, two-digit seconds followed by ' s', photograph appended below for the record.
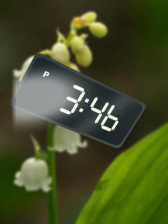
3 h 46 min
